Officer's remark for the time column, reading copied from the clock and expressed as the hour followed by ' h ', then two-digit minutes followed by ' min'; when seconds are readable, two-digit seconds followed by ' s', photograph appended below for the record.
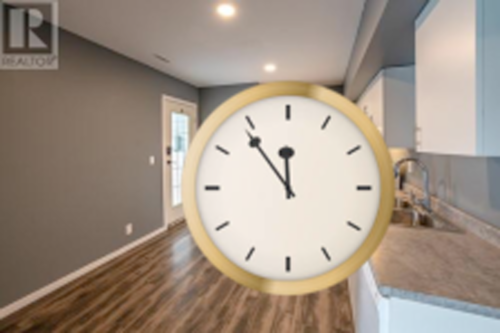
11 h 54 min
